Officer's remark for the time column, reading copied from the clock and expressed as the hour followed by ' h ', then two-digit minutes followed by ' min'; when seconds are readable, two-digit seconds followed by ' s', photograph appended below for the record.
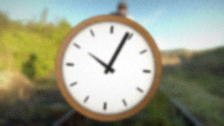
10 h 04 min
